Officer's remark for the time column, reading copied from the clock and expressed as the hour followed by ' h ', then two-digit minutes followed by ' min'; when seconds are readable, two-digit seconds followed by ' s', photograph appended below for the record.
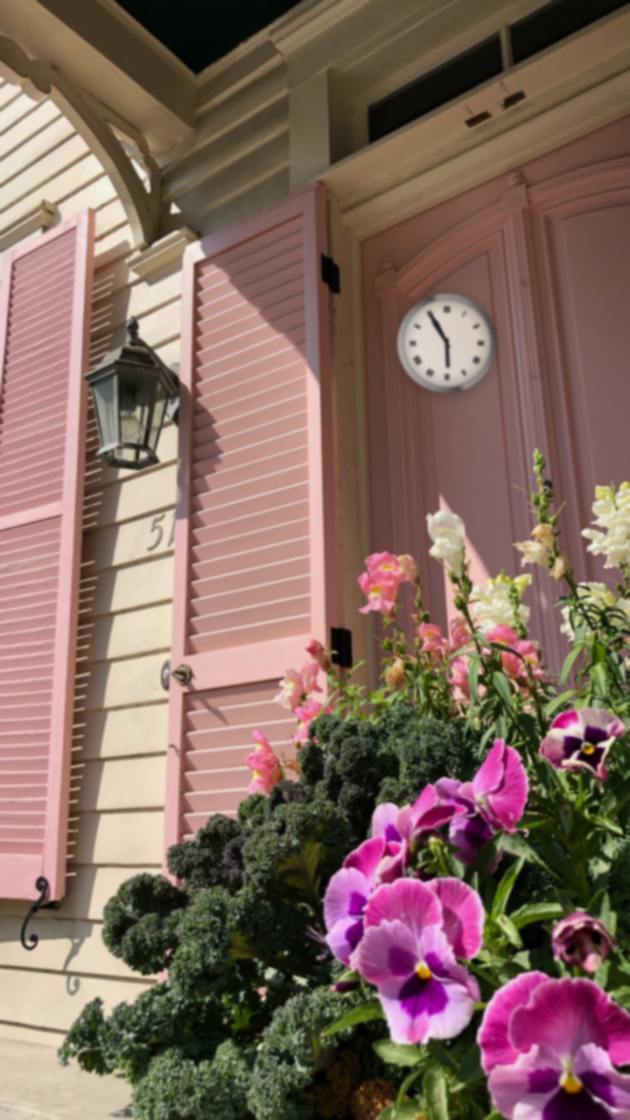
5 h 55 min
